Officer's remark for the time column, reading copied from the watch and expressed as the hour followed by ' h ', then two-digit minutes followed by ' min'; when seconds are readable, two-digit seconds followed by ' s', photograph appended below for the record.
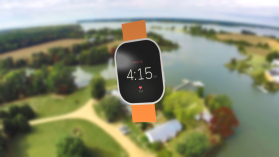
4 h 15 min
